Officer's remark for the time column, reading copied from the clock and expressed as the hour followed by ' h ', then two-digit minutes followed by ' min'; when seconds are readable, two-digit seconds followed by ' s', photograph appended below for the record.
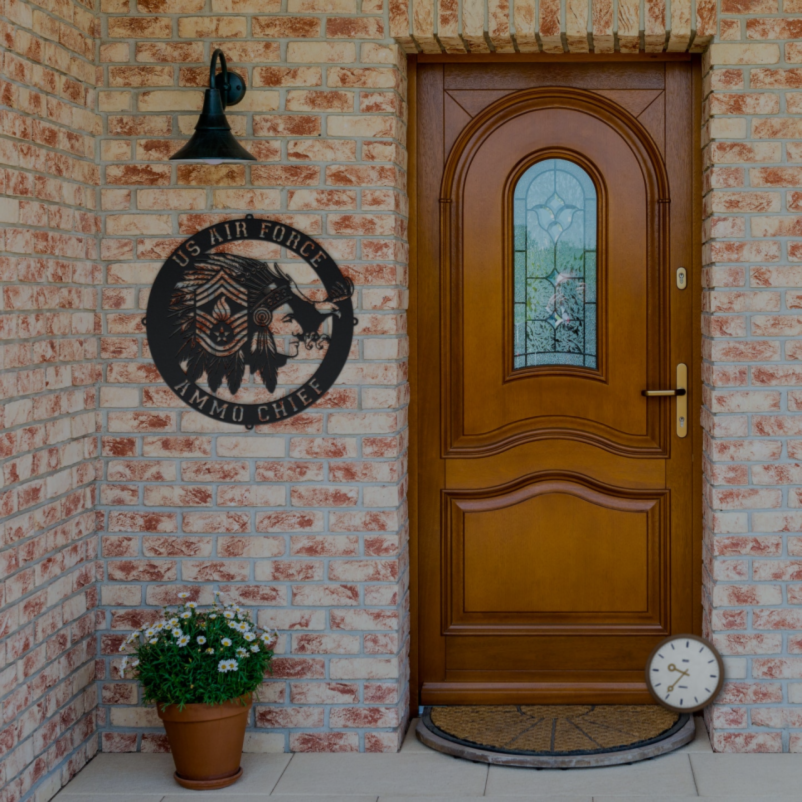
9 h 36 min
